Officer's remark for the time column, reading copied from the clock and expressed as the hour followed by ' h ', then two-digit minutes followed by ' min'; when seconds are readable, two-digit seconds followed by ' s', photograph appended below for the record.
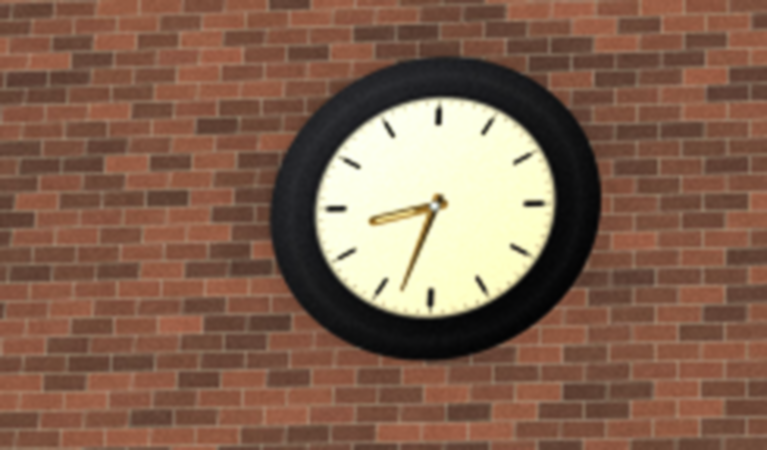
8 h 33 min
